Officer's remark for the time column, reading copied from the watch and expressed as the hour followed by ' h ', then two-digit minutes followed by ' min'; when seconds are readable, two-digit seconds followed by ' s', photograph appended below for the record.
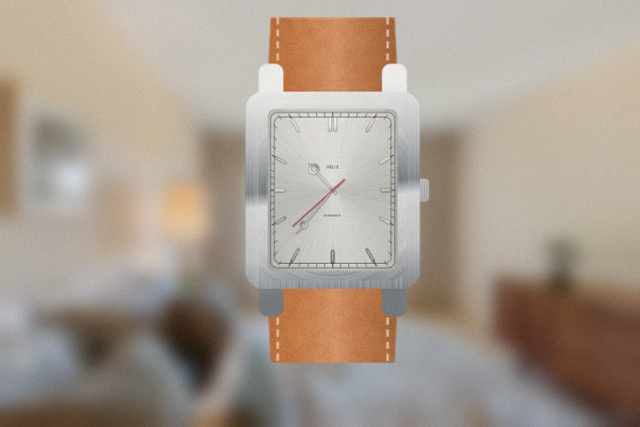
10 h 36 min 38 s
